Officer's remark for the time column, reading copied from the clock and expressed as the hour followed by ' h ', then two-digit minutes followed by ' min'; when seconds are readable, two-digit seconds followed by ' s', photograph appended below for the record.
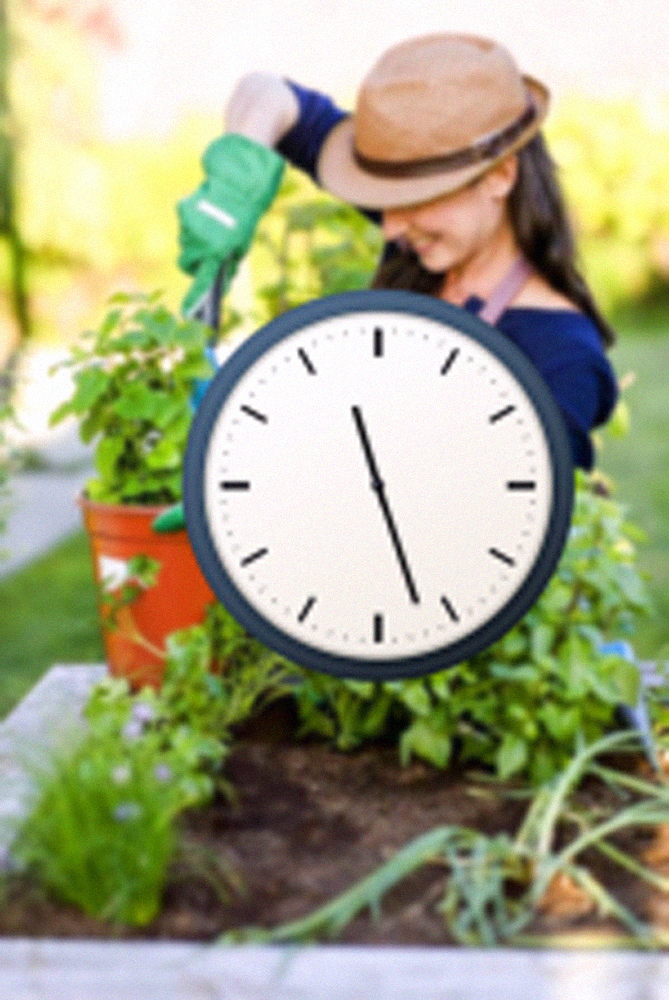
11 h 27 min
